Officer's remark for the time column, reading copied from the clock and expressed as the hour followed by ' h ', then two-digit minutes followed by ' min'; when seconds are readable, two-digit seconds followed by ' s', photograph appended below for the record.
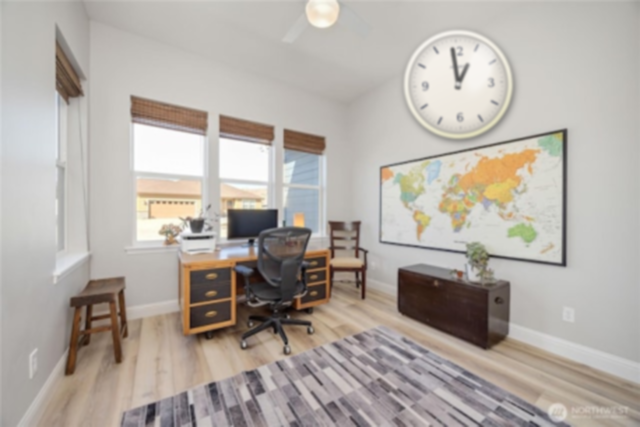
12 h 59 min
